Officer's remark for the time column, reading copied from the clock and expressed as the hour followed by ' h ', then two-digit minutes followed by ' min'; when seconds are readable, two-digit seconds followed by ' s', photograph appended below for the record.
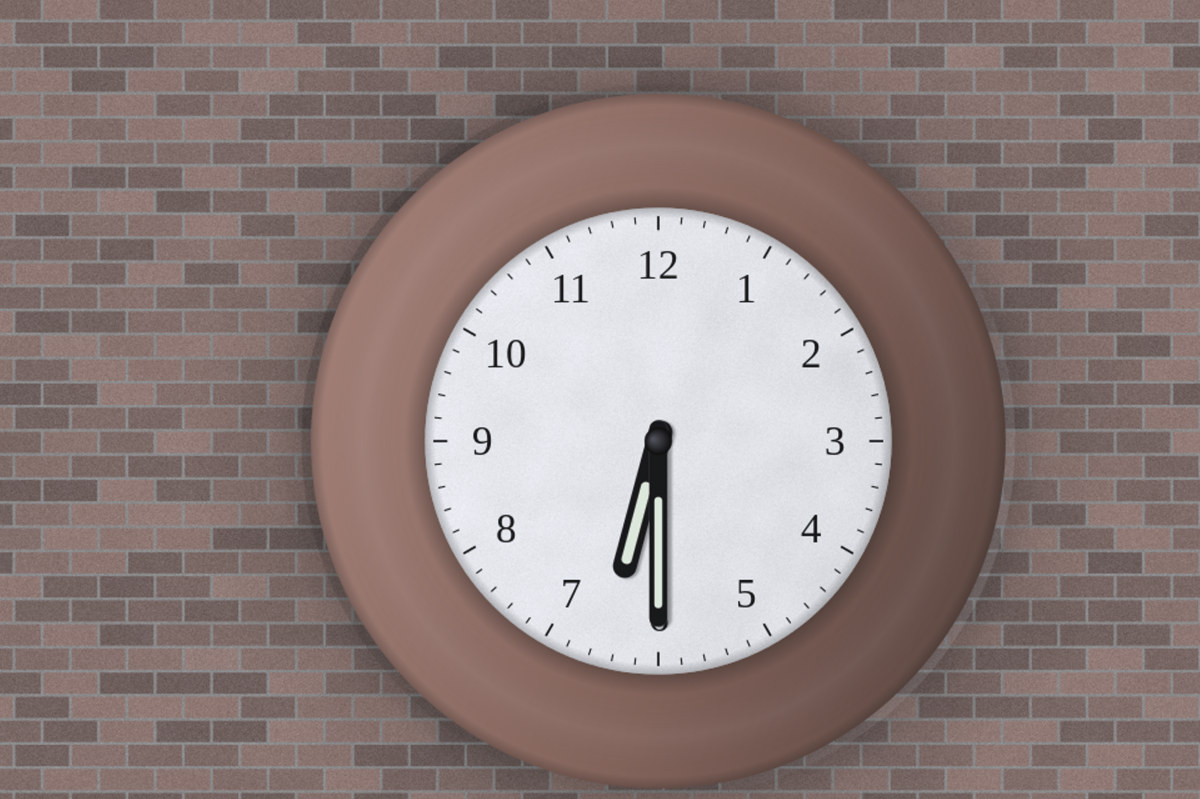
6 h 30 min
